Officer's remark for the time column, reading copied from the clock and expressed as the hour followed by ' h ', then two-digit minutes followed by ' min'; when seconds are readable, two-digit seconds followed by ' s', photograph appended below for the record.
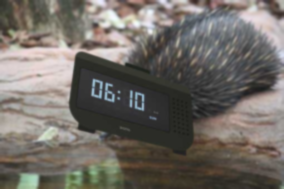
6 h 10 min
